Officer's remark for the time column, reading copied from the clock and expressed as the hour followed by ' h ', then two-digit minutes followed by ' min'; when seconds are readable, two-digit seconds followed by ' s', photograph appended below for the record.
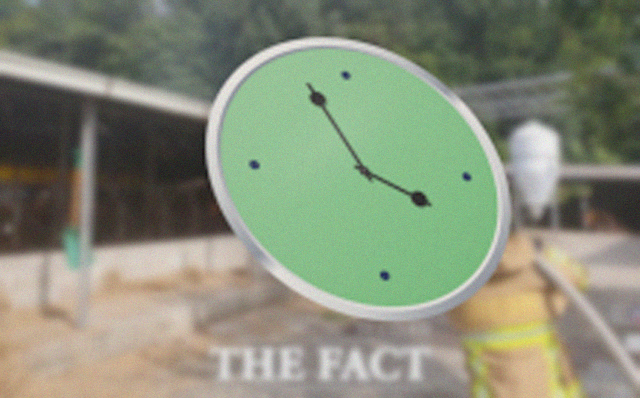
3 h 56 min
